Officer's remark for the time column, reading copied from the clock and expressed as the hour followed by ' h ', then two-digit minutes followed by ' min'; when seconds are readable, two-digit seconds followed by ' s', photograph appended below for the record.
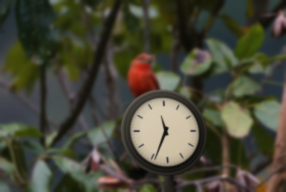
11 h 34 min
